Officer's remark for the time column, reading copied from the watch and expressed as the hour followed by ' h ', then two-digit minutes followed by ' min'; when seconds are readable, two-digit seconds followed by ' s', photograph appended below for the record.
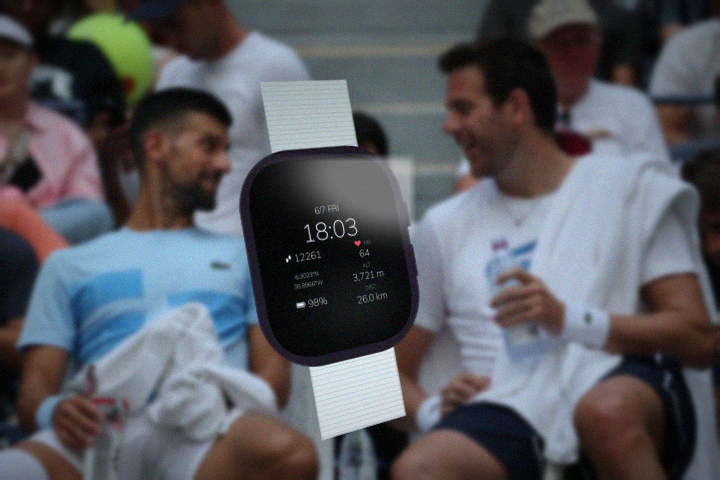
18 h 03 min
